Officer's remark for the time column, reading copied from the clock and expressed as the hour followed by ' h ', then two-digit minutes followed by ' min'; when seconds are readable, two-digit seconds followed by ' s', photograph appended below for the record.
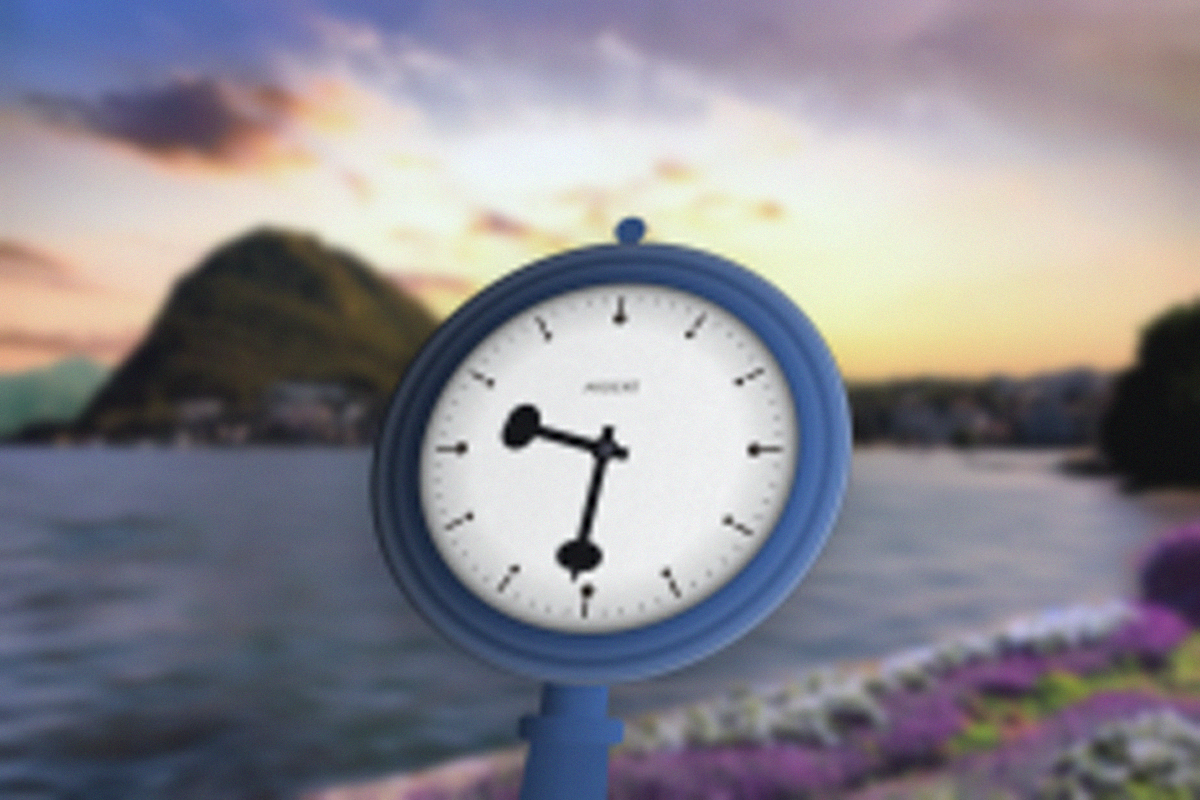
9 h 31 min
